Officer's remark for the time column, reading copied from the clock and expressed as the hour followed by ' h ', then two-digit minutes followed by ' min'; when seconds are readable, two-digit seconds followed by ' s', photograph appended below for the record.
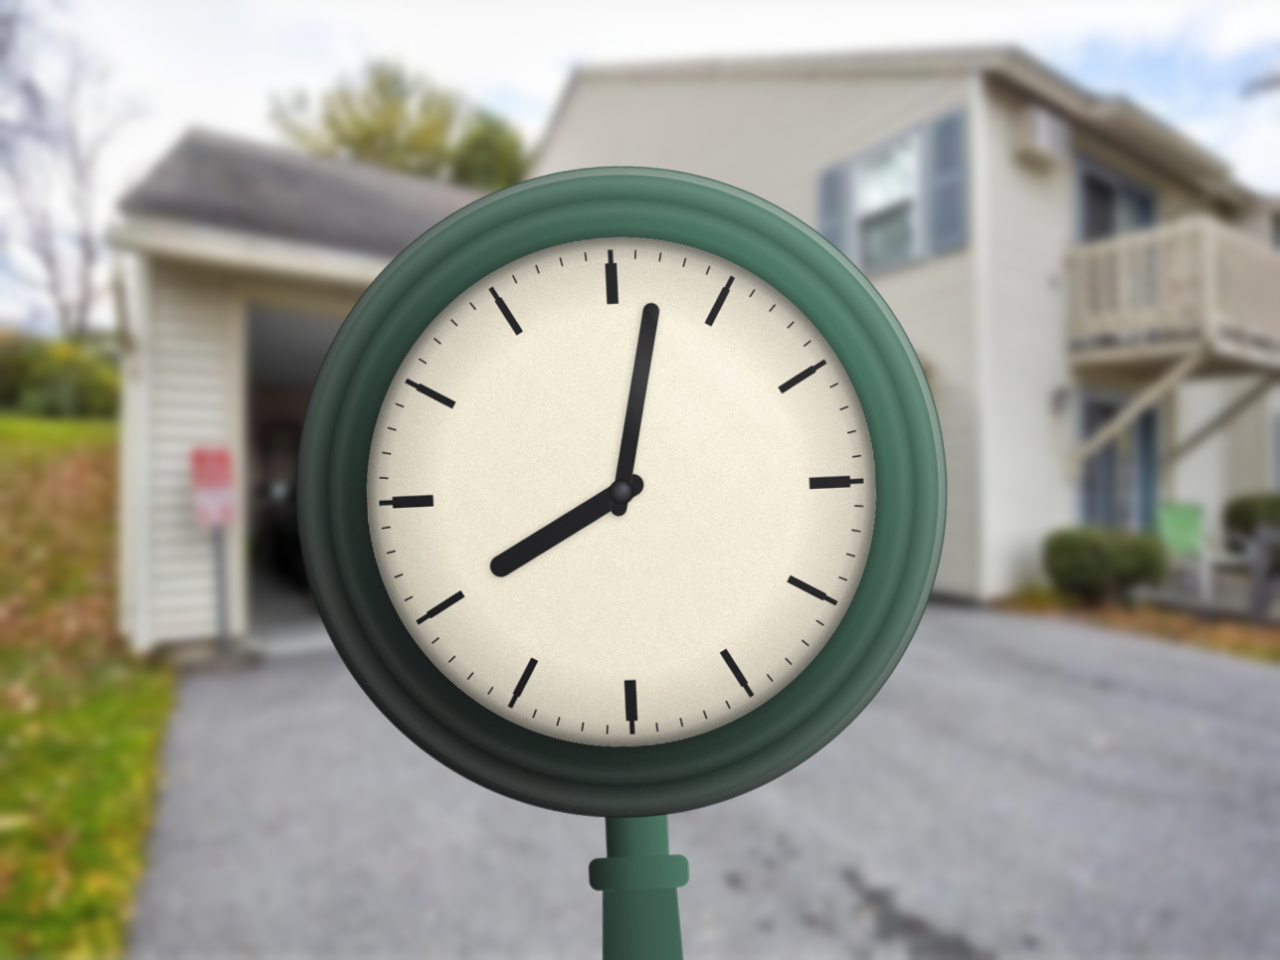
8 h 02 min
